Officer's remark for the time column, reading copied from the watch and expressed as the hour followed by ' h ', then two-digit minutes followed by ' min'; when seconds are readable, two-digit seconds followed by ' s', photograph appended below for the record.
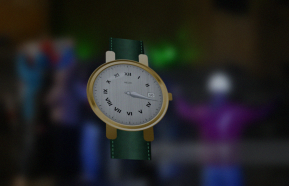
3 h 17 min
